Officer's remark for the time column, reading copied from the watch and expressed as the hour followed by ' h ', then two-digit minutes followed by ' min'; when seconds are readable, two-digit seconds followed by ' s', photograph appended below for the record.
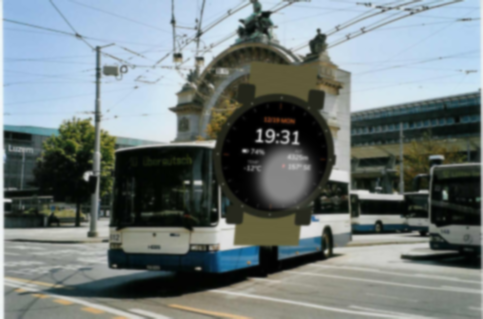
19 h 31 min
